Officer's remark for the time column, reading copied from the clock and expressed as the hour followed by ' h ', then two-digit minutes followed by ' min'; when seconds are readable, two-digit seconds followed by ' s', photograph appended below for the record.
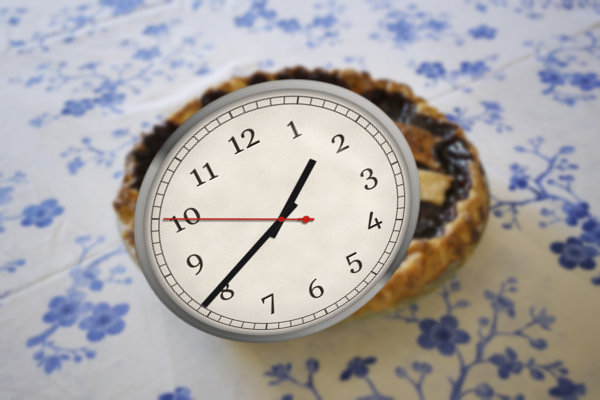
1 h 40 min 50 s
